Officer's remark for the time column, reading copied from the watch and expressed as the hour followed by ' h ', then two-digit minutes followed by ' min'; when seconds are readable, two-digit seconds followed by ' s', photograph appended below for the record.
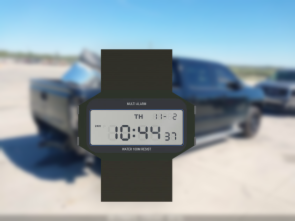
10 h 44 min 37 s
